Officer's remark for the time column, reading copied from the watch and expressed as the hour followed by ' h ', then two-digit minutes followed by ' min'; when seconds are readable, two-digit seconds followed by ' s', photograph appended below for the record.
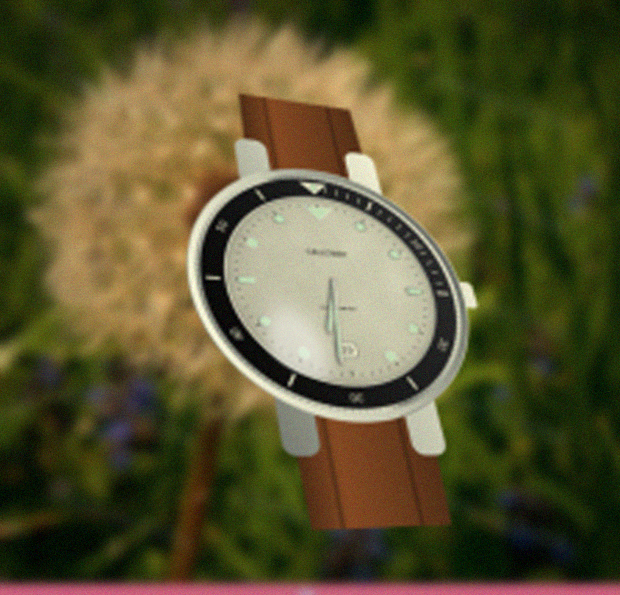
6 h 31 min
